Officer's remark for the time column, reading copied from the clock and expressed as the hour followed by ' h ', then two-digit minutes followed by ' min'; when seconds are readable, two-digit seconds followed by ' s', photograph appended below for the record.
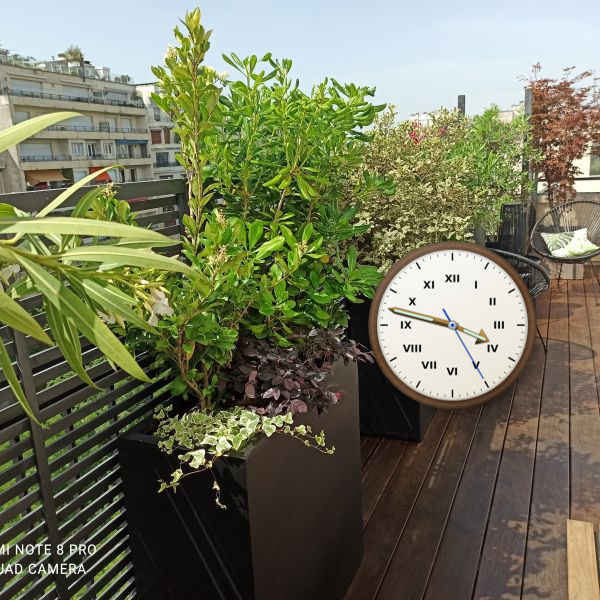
3 h 47 min 25 s
